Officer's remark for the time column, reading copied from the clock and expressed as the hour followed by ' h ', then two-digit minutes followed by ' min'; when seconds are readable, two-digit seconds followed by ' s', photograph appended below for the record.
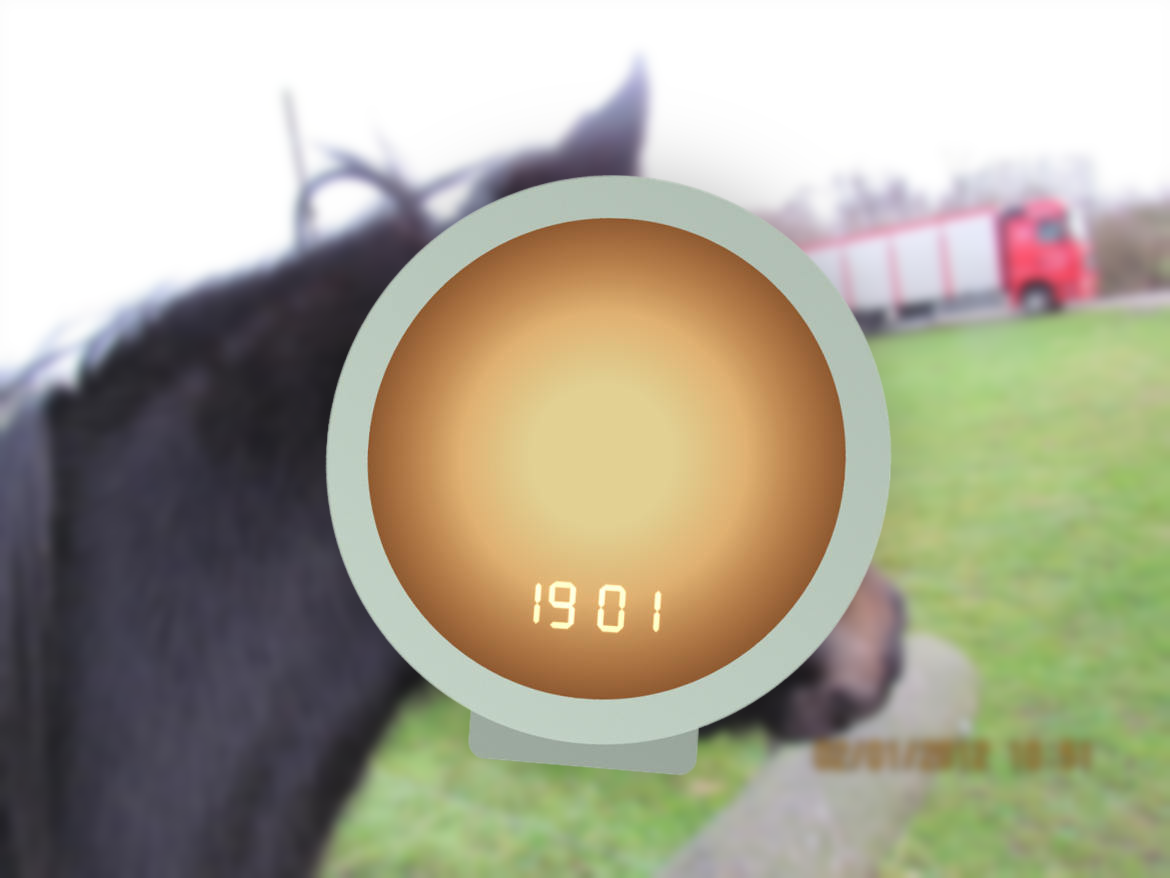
19 h 01 min
